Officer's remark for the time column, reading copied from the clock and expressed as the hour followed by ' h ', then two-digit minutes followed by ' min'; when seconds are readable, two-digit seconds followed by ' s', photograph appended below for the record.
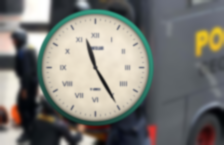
11 h 25 min
